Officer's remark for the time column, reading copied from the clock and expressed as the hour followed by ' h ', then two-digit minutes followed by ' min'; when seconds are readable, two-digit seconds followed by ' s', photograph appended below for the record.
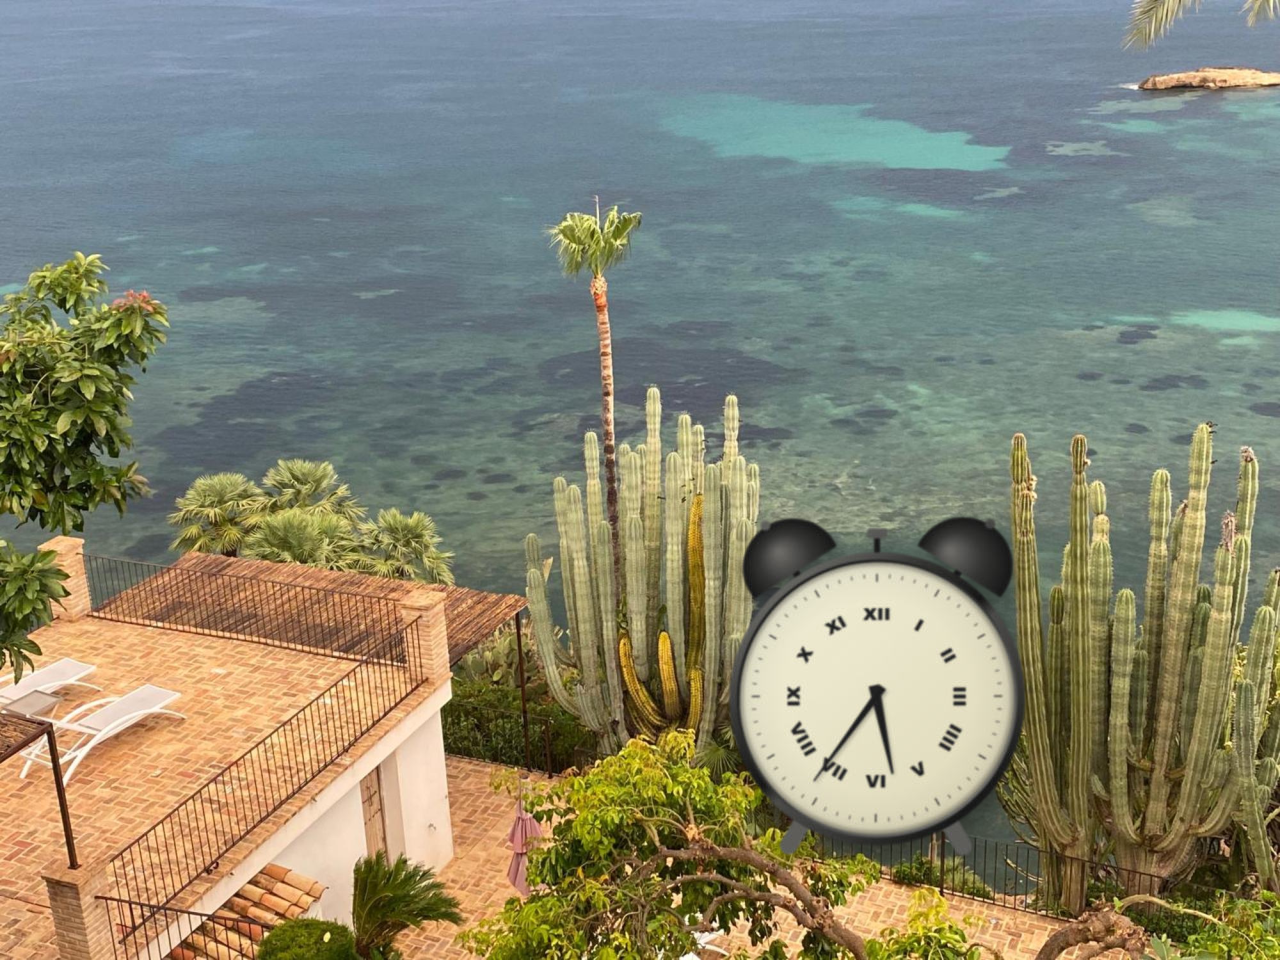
5 h 36 min
